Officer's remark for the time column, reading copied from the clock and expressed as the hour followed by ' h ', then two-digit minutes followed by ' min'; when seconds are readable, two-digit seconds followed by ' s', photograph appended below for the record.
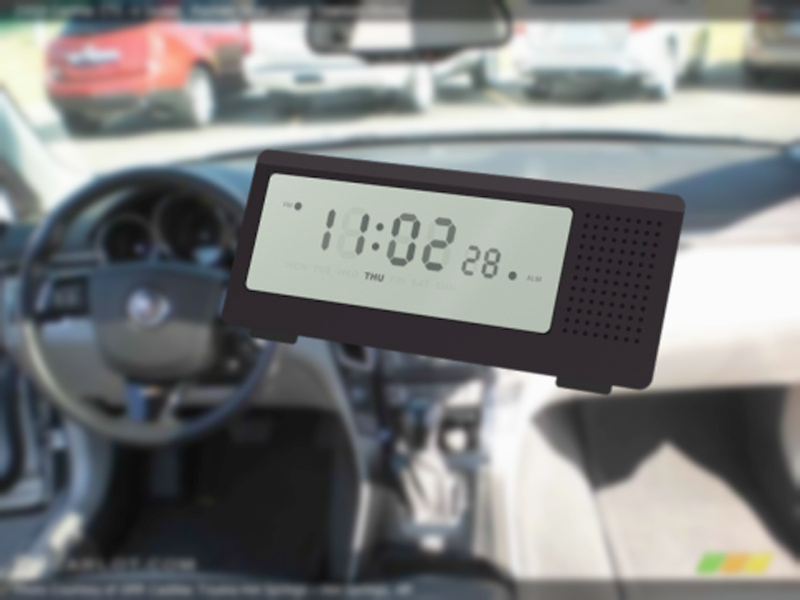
11 h 02 min 28 s
